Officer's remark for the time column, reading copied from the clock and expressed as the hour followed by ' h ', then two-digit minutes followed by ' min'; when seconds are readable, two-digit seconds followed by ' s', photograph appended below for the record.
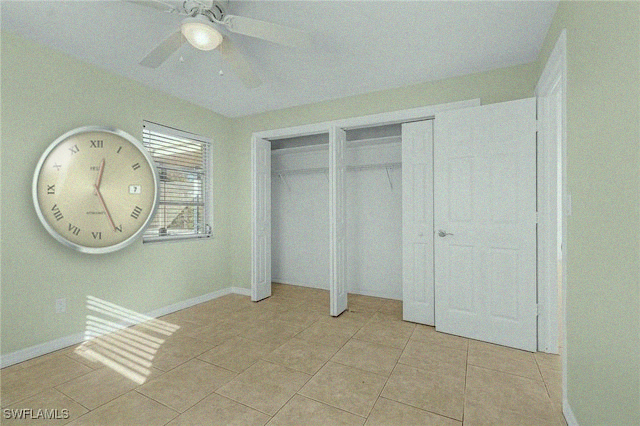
12 h 26 min
